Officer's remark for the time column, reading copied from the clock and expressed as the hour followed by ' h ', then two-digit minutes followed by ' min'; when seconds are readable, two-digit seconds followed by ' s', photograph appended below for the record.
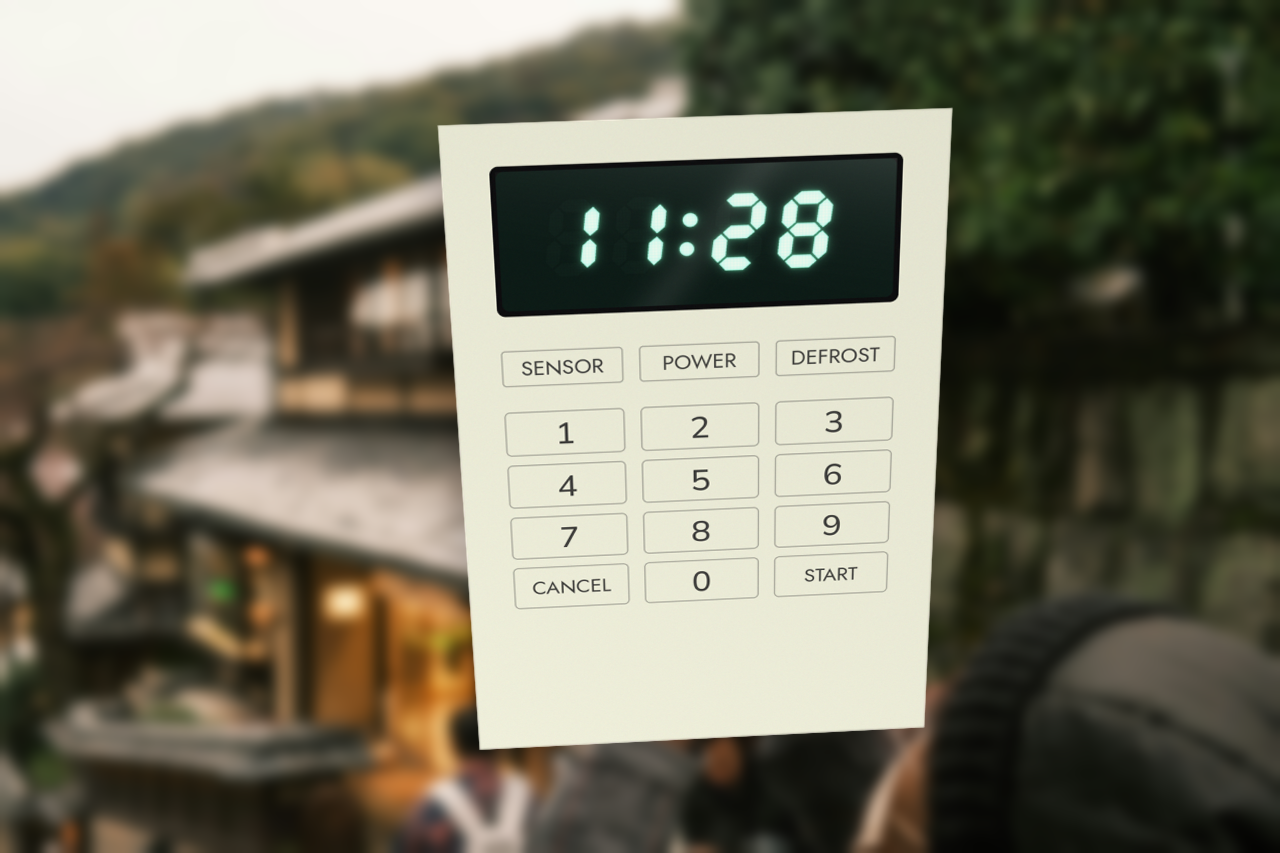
11 h 28 min
